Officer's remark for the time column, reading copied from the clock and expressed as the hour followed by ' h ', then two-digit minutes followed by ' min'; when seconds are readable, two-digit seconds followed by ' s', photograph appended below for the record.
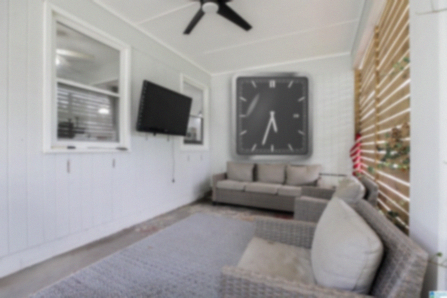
5 h 33 min
